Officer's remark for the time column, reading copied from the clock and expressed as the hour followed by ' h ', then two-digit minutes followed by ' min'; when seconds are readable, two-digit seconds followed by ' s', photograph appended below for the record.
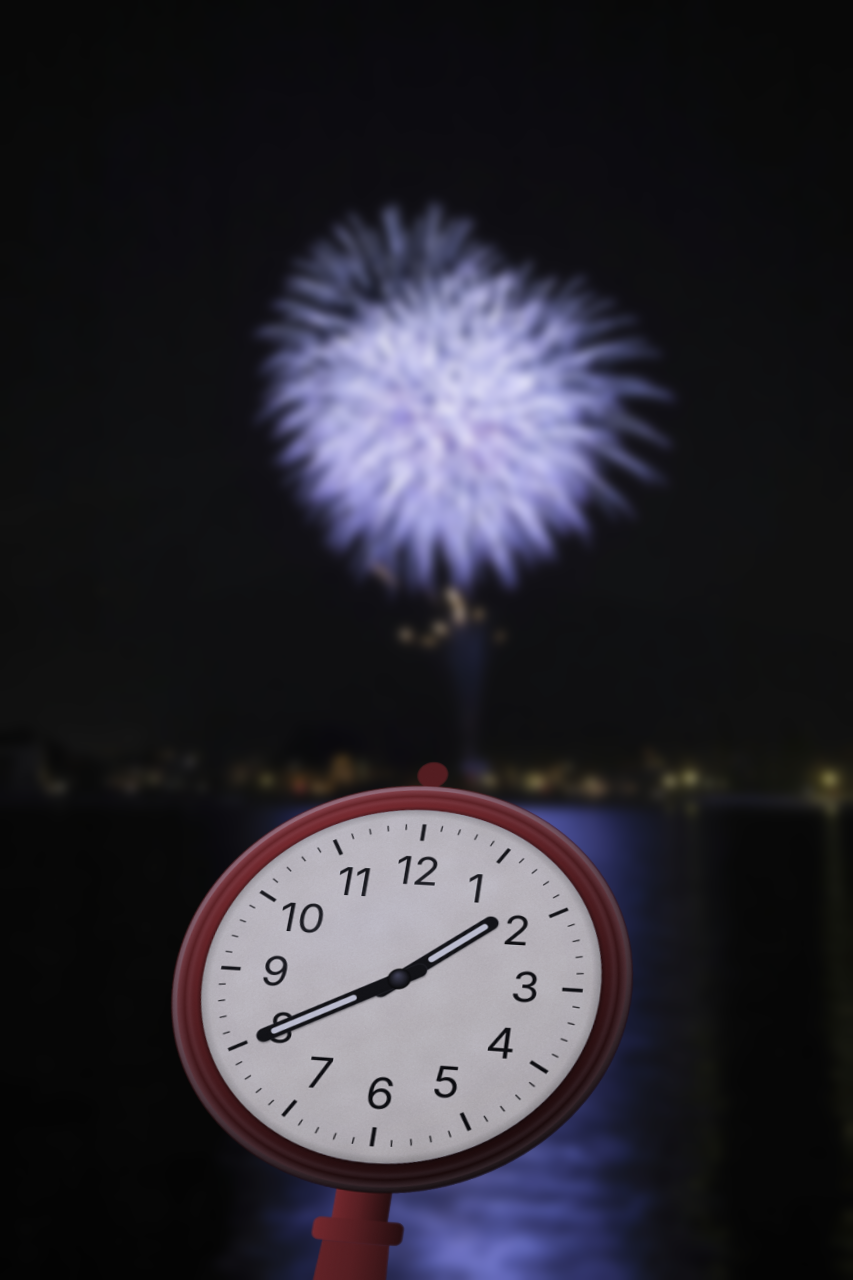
1 h 40 min
